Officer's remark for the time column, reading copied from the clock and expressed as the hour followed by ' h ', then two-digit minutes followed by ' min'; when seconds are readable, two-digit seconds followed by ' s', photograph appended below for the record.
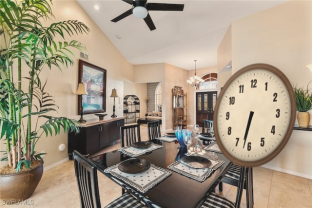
6 h 32 min
